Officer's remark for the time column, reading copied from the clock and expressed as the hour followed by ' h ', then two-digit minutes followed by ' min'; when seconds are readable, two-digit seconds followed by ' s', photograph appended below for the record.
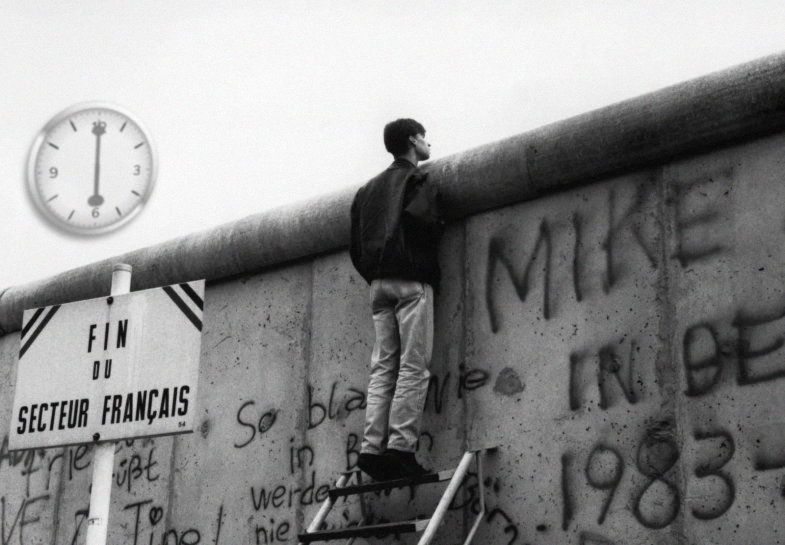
6 h 00 min
